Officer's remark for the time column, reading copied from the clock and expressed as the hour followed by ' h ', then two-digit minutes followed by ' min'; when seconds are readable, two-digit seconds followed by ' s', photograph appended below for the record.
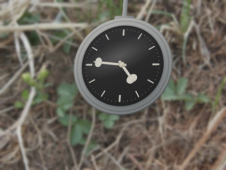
4 h 46 min
